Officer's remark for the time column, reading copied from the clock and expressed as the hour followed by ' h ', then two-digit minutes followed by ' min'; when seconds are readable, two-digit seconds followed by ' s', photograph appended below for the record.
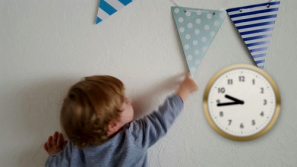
9 h 44 min
